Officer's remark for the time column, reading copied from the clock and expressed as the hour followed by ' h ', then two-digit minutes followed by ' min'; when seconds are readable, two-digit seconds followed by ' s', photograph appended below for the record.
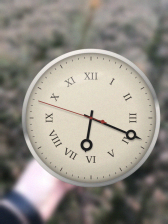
6 h 18 min 48 s
